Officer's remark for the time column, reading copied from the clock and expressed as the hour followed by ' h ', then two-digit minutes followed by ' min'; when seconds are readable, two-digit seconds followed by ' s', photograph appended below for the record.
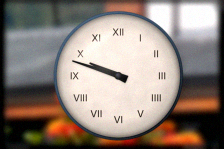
9 h 48 min
